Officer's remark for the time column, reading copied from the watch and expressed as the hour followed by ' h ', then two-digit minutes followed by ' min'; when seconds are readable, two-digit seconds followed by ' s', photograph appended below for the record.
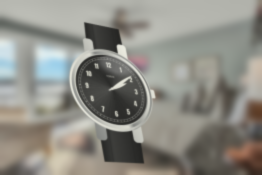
2 h 09 min
